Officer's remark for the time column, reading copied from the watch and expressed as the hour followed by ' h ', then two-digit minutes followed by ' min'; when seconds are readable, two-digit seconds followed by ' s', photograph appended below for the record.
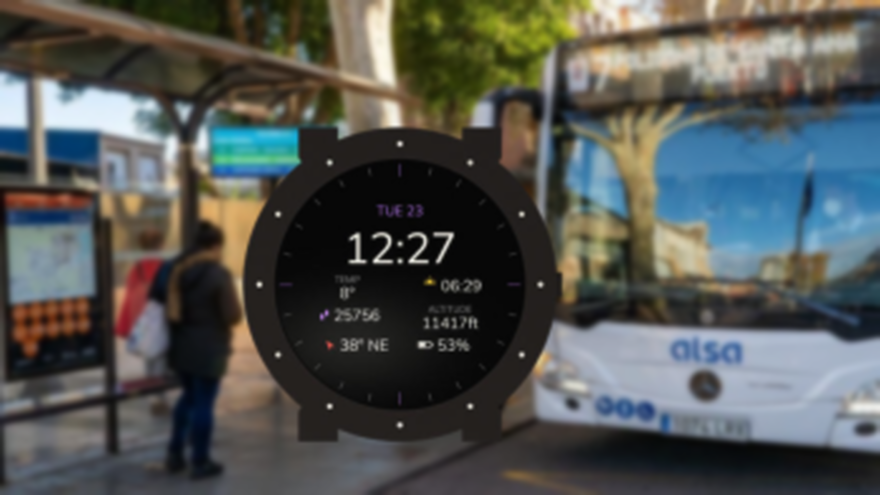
12 h 27 min
